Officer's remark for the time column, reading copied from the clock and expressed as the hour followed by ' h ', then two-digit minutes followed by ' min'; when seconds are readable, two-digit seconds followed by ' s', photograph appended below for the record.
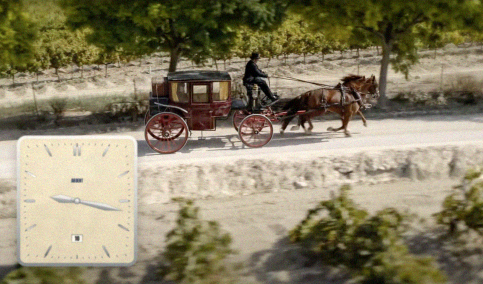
9 h 17 min
